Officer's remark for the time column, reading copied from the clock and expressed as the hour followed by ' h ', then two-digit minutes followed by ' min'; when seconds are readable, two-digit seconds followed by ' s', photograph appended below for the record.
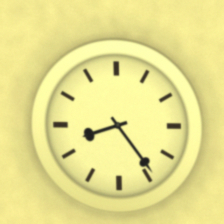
8 h 24 min
